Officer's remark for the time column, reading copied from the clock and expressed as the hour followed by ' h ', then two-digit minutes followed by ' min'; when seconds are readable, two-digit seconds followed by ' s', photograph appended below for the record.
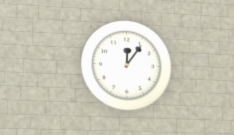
12 h 06 min
